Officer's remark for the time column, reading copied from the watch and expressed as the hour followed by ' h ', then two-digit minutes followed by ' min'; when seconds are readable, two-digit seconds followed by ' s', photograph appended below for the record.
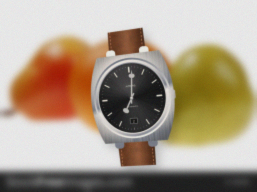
7 h 01 min
